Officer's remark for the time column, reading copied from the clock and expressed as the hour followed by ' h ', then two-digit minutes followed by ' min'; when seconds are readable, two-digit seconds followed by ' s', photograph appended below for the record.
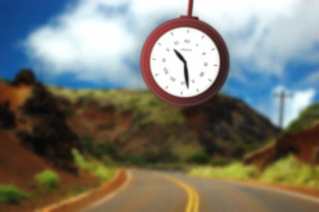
10 h 28 min
